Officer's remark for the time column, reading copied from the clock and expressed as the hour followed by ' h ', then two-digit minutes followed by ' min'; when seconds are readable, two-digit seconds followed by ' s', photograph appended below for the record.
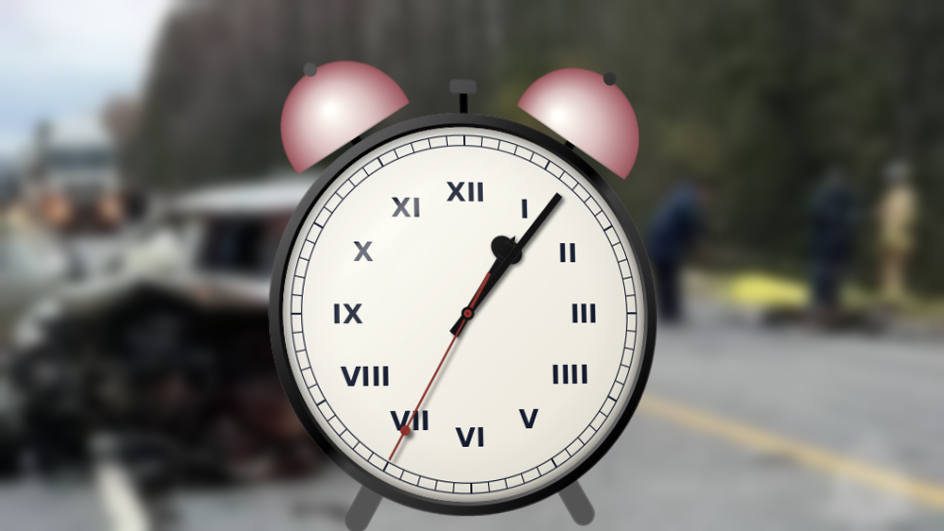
1 h 06 min 35 s
